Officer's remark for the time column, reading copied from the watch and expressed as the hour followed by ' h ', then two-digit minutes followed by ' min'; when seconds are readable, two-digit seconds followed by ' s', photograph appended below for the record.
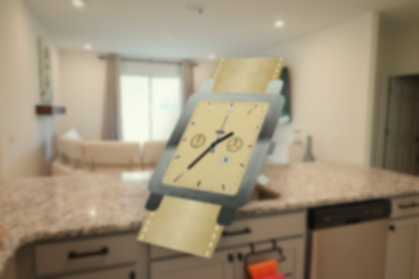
1 h 35 min
